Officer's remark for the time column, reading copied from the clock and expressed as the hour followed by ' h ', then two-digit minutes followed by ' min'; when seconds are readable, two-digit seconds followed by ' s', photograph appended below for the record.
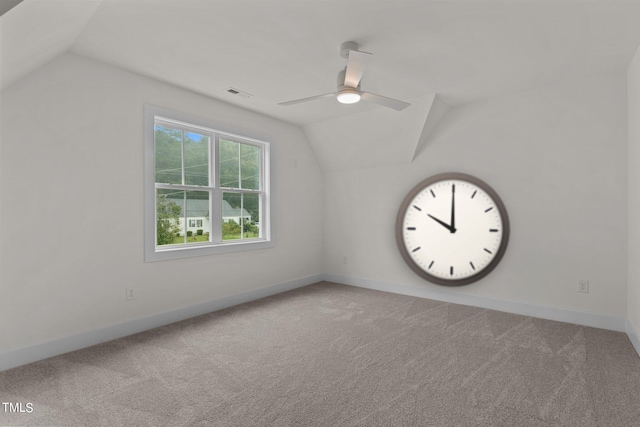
10 h 00 min
